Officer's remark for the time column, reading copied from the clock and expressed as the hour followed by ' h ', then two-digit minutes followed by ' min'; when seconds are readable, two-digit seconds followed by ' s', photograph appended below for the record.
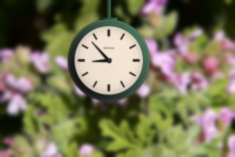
8 h 53 min
